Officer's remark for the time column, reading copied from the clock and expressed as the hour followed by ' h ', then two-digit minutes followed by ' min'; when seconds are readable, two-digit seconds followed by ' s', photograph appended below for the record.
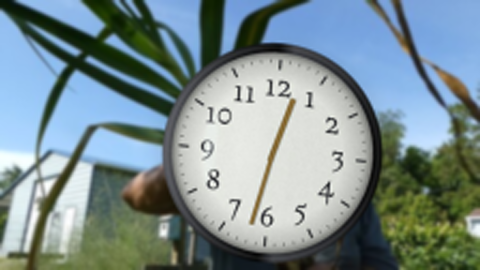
12 h 32 min
